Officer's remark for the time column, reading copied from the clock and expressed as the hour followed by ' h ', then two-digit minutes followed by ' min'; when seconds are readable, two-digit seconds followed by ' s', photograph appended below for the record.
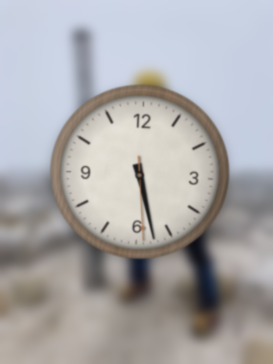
5 h 27 min 29 s
